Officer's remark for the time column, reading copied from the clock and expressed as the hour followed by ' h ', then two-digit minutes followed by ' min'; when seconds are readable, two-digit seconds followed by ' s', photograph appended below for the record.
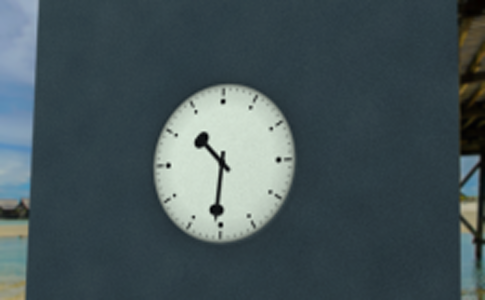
10 h 31 min
